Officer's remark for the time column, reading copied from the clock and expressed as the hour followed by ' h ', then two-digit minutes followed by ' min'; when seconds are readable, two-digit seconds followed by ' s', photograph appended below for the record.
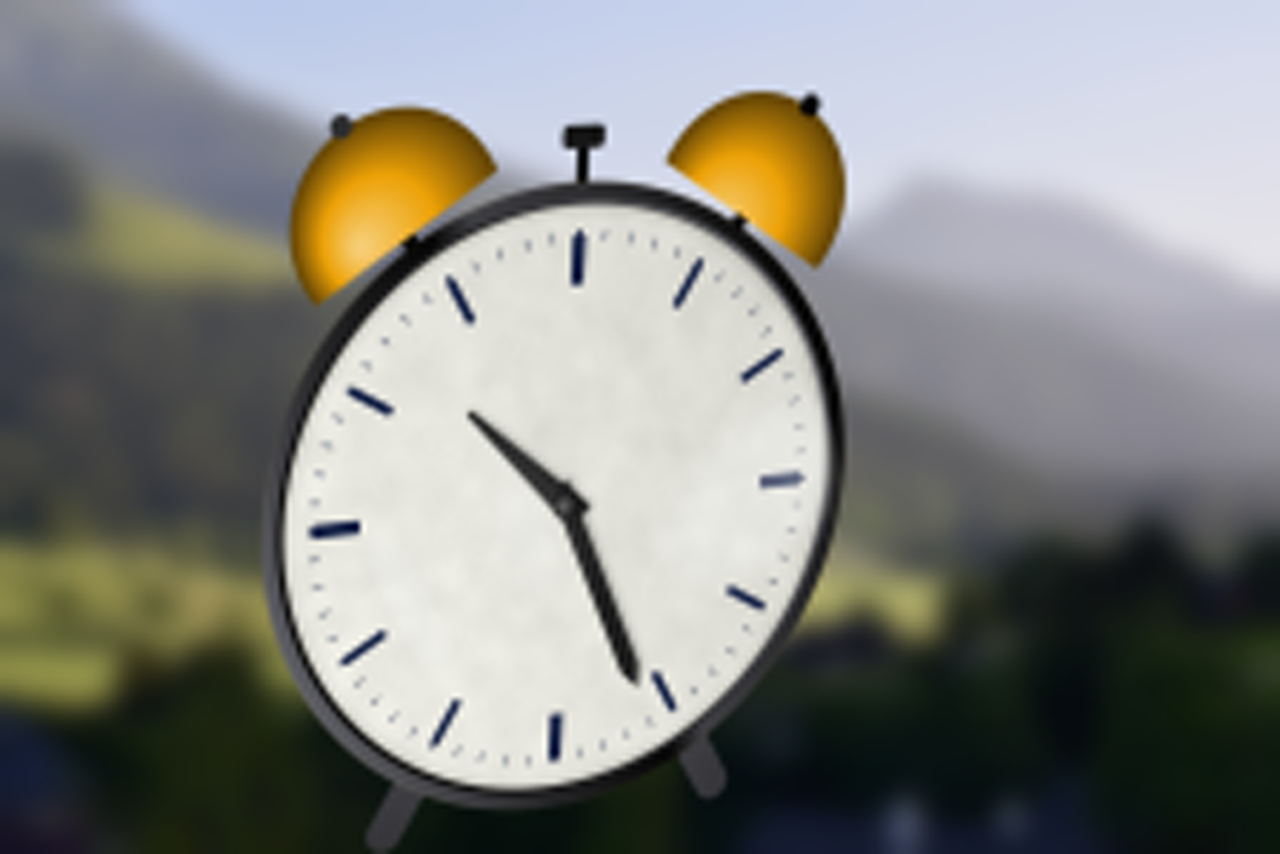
10 h 26 min
